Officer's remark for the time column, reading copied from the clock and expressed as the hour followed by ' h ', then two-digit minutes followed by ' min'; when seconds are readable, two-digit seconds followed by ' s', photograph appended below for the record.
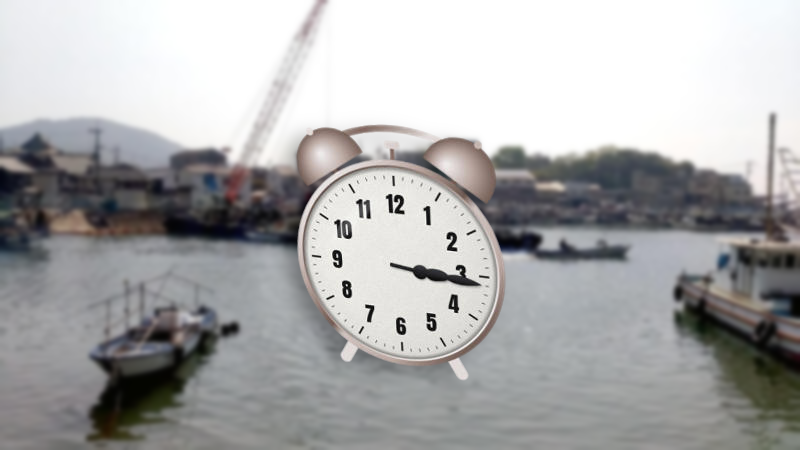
3 h 16 min
